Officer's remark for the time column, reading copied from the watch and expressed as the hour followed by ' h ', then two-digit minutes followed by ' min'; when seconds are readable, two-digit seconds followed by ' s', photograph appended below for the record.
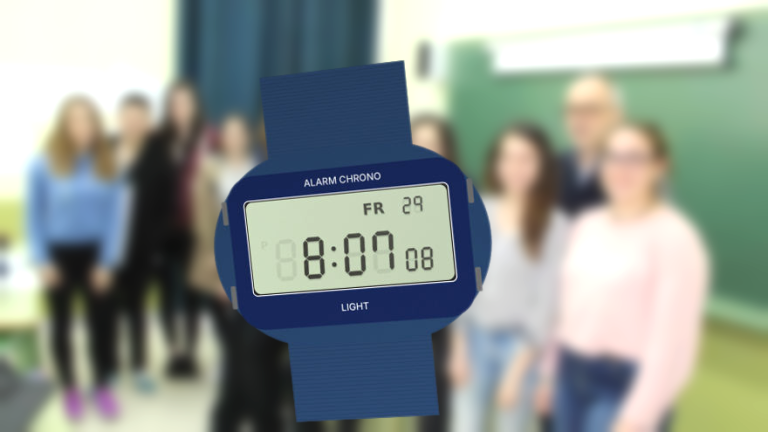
8 h 07 min 08 s
